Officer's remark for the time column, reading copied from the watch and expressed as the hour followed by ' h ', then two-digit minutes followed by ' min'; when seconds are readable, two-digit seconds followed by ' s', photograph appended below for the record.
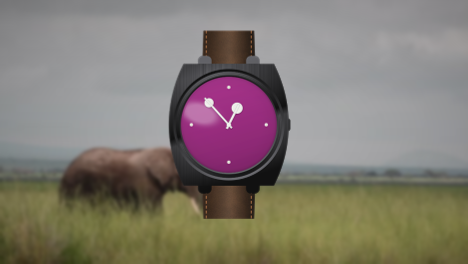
12 h 53 min
